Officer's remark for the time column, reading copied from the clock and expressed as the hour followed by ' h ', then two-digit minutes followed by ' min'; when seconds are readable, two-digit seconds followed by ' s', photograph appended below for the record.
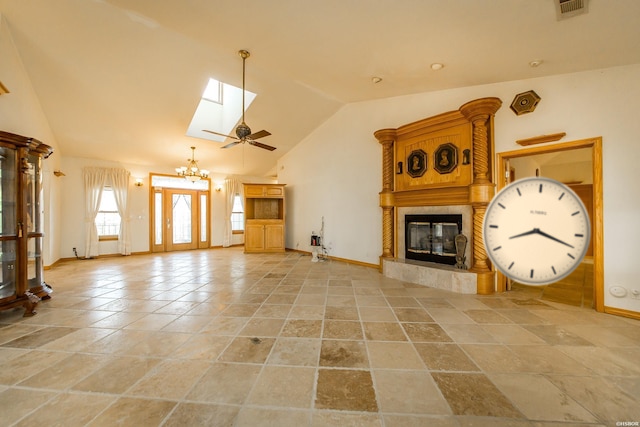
8 h 18 min
